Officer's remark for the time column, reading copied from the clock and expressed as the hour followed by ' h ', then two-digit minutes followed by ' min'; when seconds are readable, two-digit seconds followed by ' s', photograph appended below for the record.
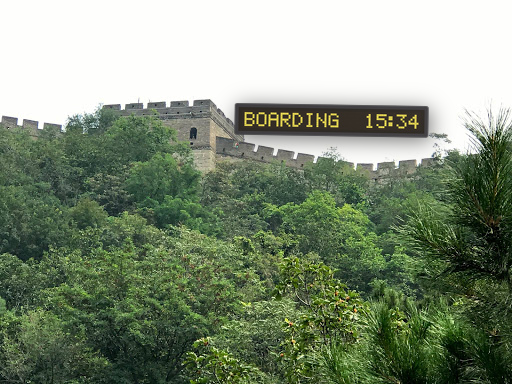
15 h 34 min
